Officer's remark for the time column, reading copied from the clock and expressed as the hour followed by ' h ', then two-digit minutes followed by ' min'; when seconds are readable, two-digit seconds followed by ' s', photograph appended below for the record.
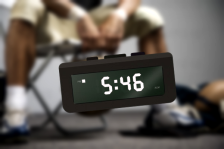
5 h 46 min
